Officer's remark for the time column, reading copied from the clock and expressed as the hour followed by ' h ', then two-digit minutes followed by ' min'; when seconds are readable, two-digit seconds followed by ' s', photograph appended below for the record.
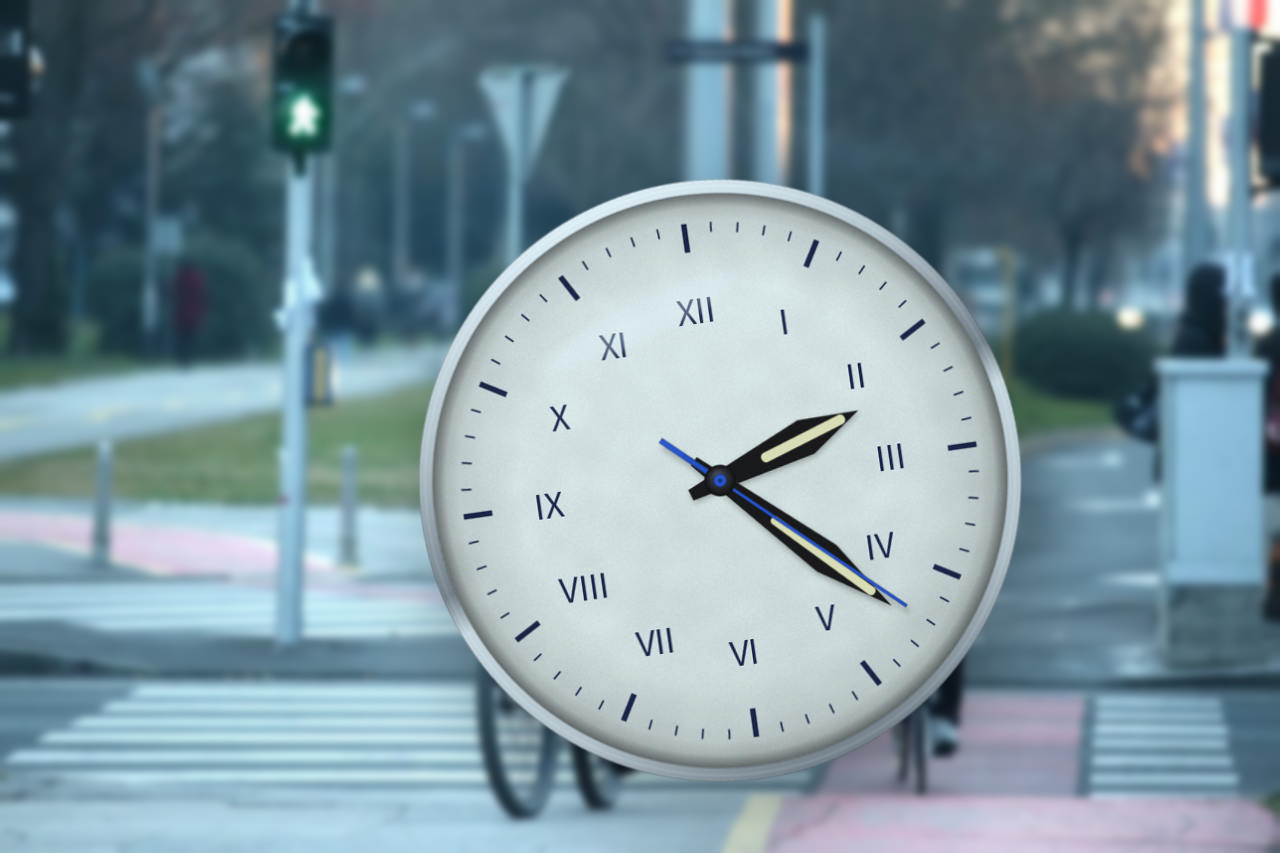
2 h 22 min 22 s
